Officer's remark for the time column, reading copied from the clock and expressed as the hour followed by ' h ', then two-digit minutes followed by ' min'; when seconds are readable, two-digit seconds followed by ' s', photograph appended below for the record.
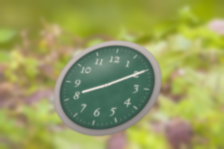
8 h 10 min
